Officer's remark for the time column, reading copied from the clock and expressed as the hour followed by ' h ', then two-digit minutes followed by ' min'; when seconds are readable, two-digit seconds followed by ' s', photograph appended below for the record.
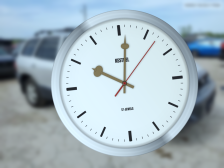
10 h 01 min 07 s
